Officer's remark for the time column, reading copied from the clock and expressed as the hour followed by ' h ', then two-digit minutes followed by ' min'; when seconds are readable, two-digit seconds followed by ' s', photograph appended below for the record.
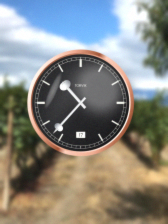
10 h 37 min
